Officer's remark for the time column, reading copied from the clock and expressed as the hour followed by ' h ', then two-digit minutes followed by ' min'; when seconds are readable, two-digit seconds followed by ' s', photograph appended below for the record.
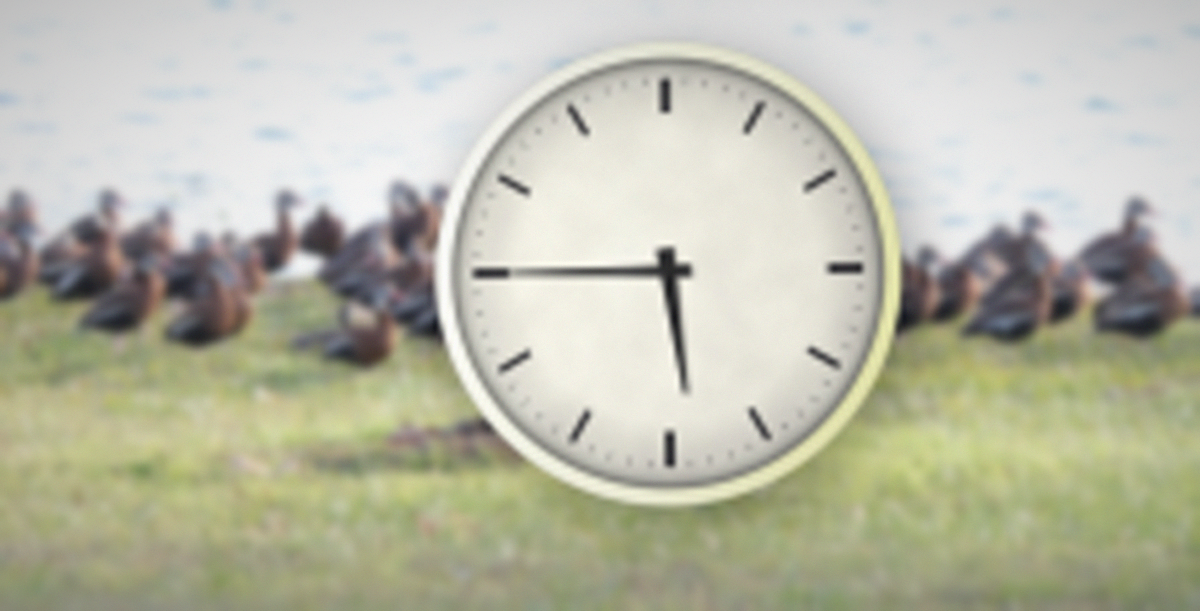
5 h 45 min
